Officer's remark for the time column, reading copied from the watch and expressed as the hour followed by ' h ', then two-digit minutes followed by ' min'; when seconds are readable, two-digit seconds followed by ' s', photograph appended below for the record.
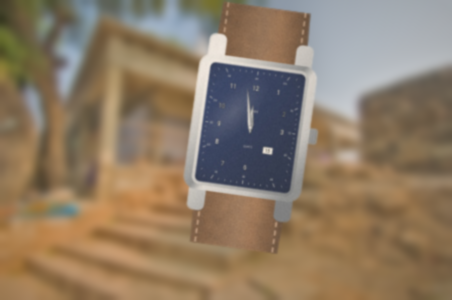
11 h 58 min
